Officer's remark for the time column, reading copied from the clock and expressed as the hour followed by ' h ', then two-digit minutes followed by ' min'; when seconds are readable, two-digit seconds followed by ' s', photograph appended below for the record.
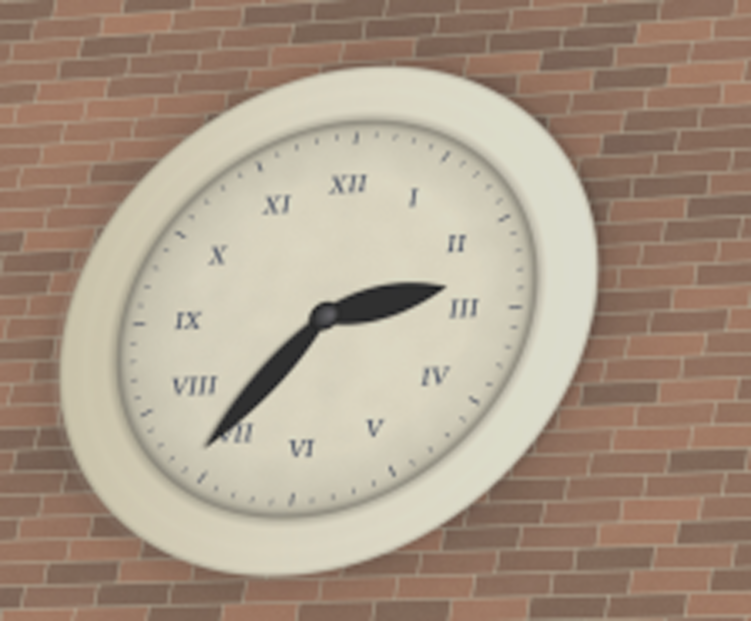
2 h 36 min
